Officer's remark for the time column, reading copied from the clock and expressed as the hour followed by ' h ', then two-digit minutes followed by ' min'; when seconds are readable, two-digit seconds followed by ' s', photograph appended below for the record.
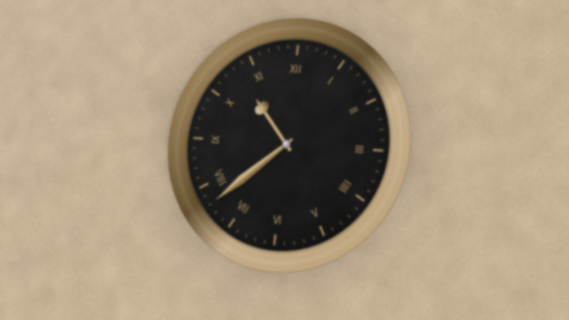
10 h 38 min
